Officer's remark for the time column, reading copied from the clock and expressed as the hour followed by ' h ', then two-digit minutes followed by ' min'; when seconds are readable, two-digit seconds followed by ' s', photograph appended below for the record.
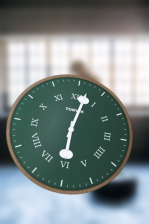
6 h 02 min
